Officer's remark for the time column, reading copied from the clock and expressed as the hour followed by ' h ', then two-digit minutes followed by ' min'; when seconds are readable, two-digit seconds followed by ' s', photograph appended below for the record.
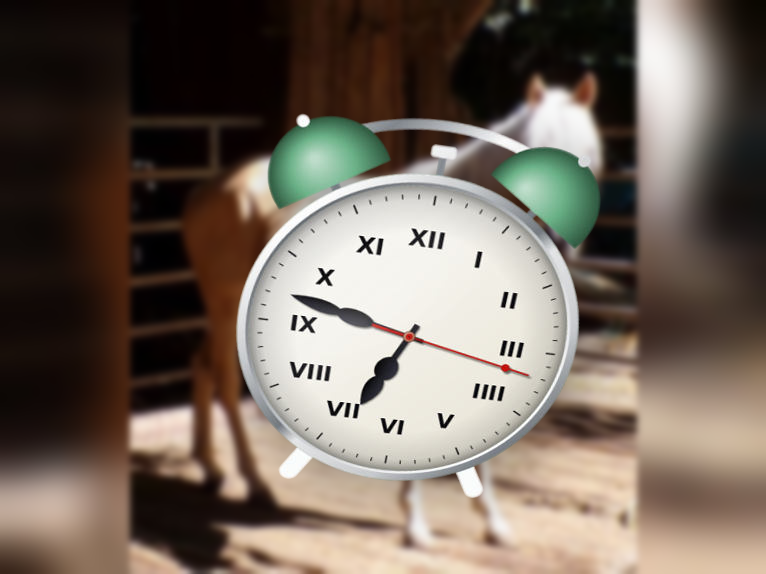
6 h 47 min 17 s
